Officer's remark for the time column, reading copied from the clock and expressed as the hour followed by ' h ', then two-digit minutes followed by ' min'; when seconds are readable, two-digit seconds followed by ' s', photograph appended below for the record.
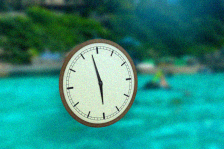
5 h 58 min
